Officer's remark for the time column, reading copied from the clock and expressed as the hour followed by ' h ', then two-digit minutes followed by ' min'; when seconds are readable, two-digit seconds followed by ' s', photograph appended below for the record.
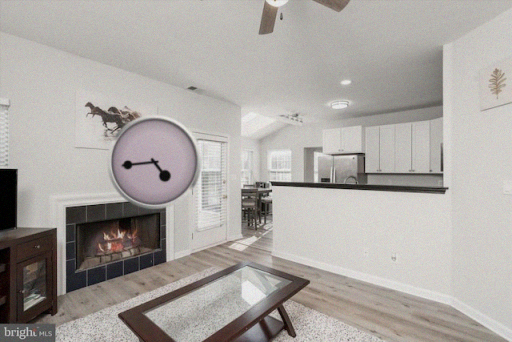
4 h 44 min
